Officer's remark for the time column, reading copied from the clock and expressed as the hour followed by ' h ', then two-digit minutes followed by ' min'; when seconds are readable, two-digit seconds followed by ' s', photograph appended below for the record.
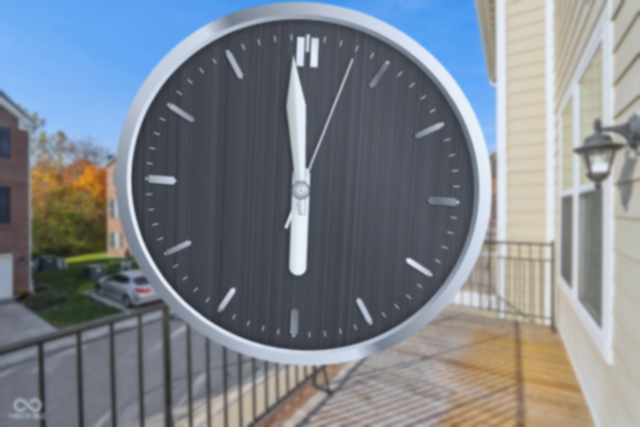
5 h 59 min 03 s
